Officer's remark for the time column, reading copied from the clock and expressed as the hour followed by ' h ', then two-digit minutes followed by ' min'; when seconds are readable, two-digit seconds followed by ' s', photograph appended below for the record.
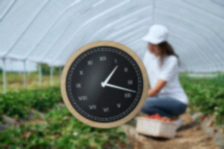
1 h 18 min
